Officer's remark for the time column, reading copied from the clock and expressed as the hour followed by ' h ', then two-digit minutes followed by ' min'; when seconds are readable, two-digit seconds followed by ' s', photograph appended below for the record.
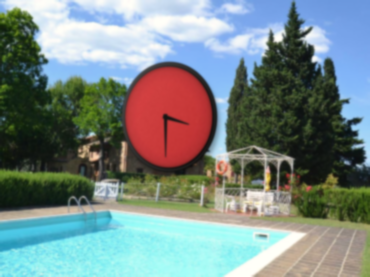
3 h 30 min
